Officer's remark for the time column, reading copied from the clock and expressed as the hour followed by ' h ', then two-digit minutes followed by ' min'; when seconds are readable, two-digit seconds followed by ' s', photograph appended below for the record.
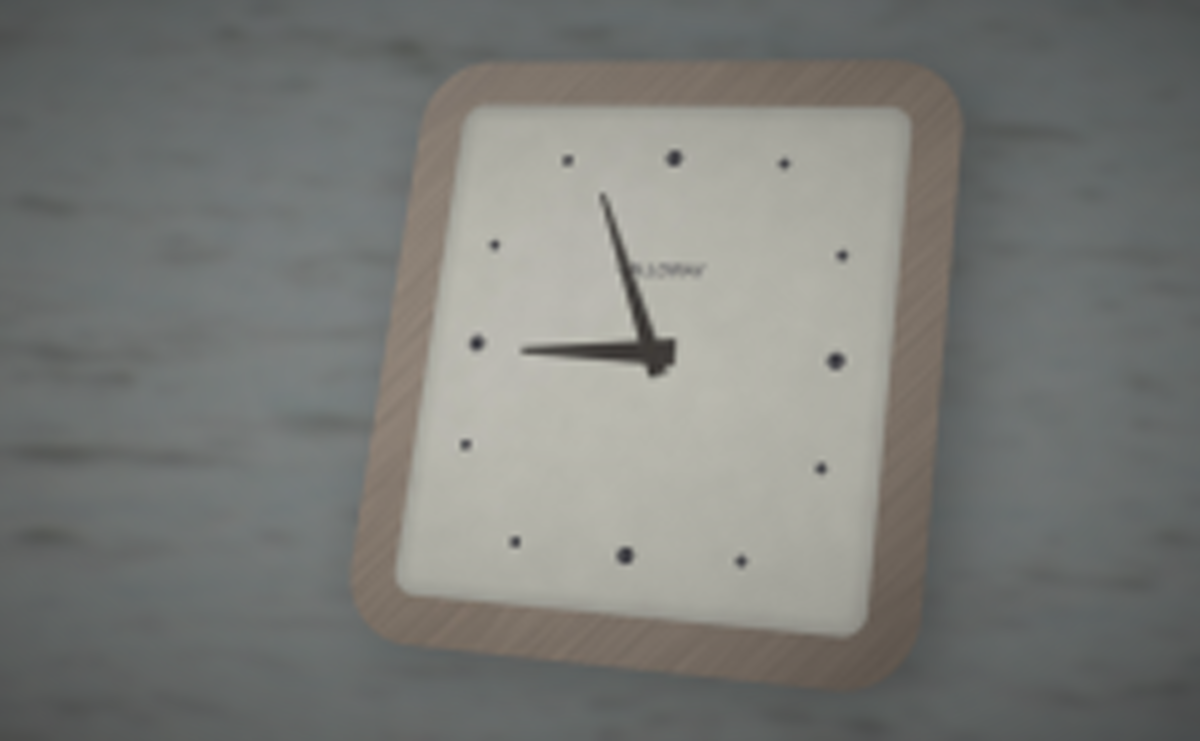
8 h 56 min
